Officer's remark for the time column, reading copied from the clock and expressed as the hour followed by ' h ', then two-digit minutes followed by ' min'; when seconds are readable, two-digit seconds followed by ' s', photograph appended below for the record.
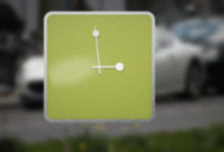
2 h 59 min
